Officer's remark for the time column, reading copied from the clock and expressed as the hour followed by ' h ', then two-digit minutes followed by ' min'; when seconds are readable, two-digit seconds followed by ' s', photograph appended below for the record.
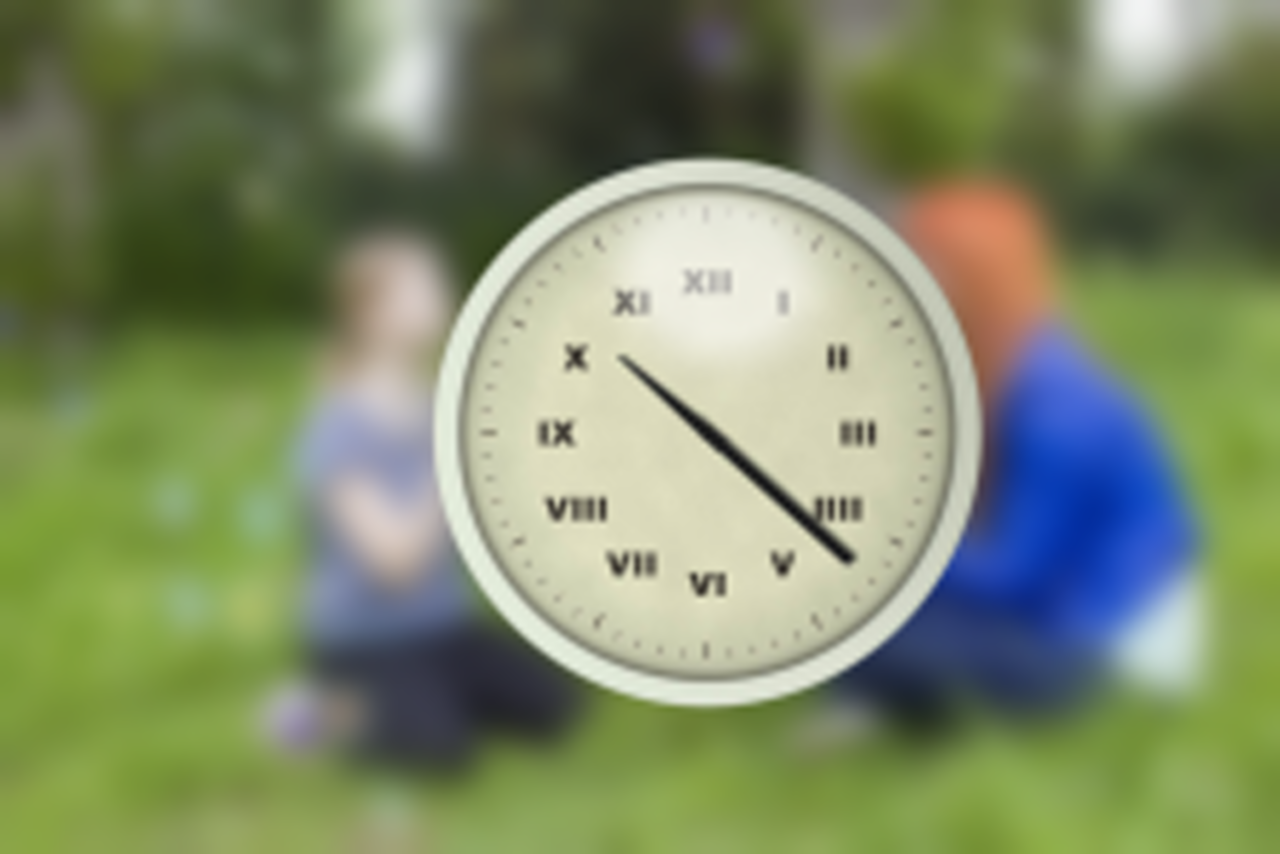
10 h 22 min
